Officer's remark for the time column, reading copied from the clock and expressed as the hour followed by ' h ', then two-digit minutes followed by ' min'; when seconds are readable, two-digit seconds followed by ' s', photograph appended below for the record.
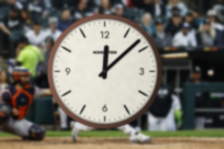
12 h 08 min
